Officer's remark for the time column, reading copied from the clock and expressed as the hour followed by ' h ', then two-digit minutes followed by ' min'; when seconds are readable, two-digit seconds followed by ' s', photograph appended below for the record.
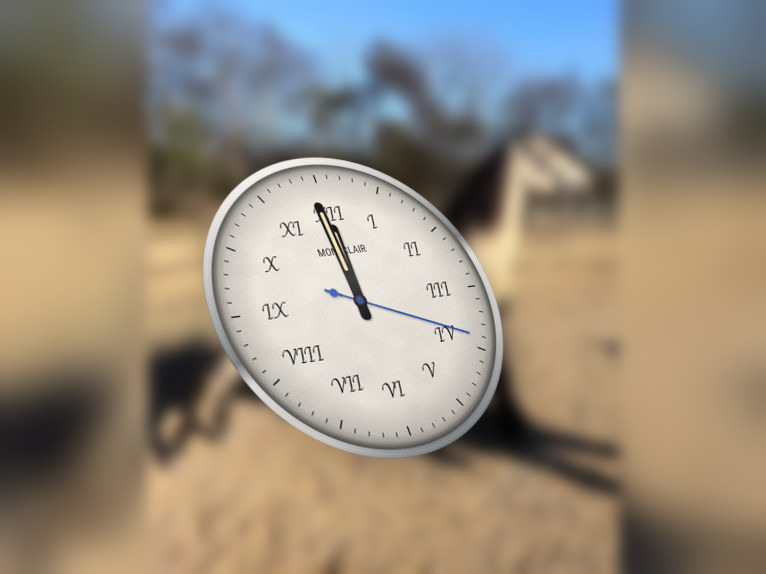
11 h 59 min 19 s
